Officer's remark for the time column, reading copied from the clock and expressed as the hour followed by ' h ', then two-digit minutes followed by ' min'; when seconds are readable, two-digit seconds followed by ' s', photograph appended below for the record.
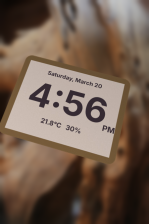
4 h 56 min
